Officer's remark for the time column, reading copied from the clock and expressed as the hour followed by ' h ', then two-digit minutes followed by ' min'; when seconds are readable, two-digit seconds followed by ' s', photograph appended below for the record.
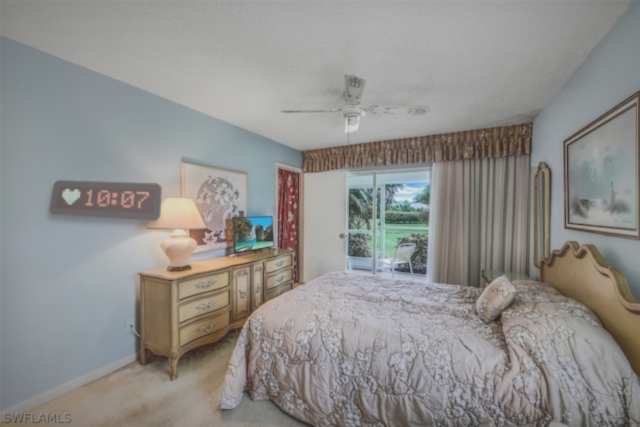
10 h 07 min
